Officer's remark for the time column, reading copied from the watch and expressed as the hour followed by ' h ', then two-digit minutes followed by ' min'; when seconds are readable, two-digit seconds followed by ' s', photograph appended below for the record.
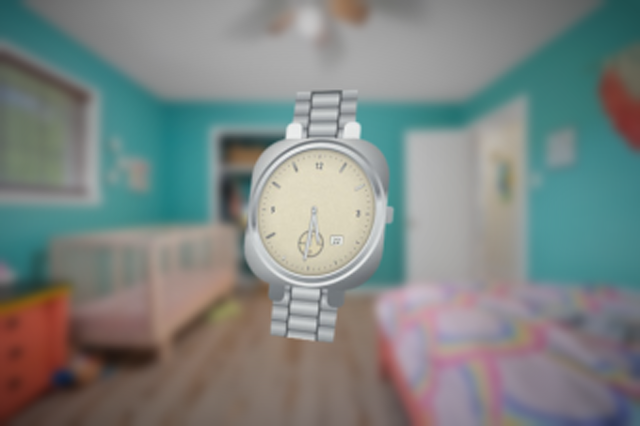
5 h 31 min
